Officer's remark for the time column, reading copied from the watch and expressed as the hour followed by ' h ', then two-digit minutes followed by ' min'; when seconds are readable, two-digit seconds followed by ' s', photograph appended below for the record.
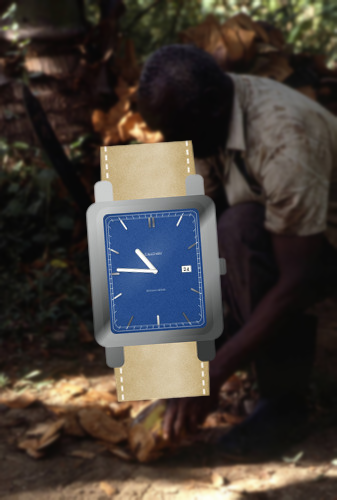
10 h 46 min
